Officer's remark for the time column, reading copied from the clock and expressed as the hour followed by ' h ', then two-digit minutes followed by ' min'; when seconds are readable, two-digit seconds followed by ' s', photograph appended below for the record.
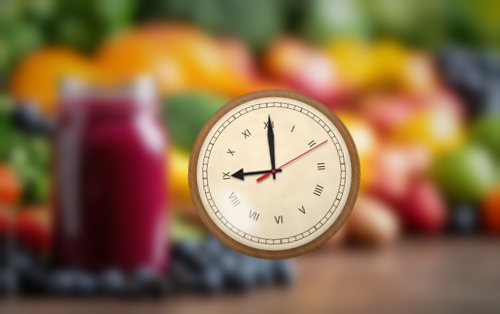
9 h 00 min 11 s
